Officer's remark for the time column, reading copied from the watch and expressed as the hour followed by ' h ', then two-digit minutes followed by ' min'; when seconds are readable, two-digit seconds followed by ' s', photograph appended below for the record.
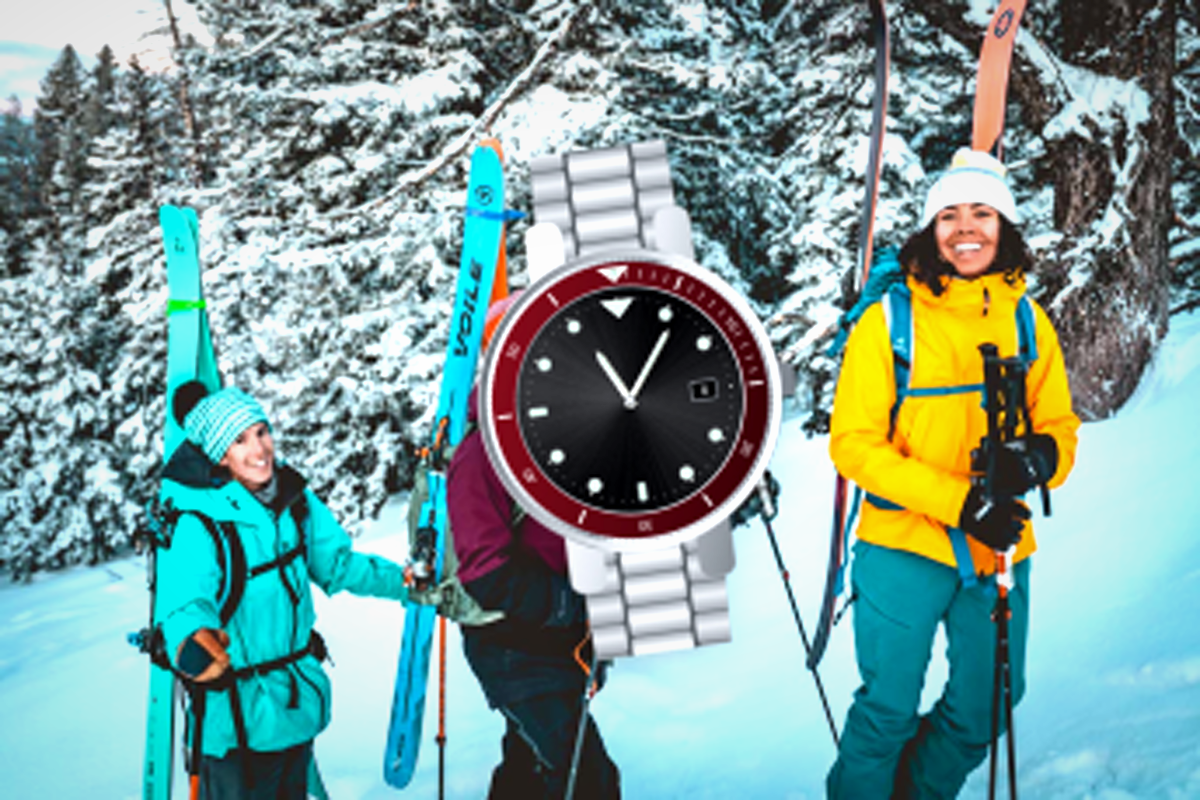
11 h 06 min
